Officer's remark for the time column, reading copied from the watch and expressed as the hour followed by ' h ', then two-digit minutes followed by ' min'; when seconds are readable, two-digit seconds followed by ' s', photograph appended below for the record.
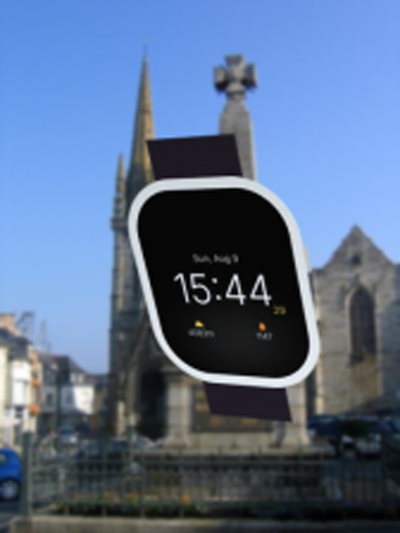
15 h 44 min
